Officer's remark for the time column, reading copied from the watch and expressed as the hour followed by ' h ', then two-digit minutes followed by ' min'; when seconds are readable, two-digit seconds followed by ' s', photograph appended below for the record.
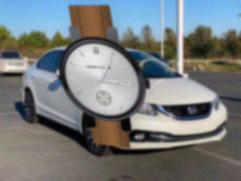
3 h 05 min
